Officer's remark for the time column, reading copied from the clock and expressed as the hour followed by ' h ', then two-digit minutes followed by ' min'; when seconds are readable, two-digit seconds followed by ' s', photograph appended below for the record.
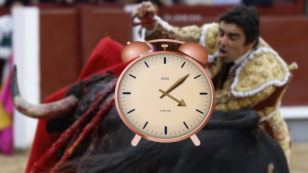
4 h 08 min
